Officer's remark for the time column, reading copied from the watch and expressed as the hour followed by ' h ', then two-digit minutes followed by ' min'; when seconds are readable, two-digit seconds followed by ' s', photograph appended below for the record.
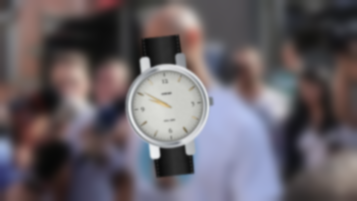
9 h 51 min
